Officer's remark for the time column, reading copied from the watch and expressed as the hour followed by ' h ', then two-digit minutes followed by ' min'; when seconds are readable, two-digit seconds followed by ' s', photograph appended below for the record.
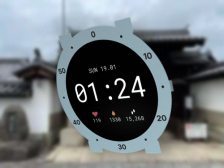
1 h 24 min
